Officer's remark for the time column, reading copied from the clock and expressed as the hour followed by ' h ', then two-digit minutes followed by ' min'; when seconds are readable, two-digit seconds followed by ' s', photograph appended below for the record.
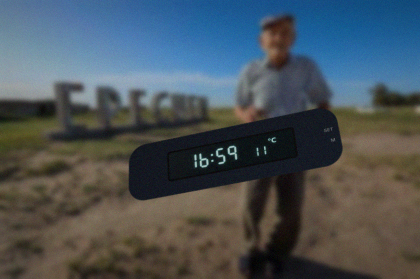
16 h 59 min
